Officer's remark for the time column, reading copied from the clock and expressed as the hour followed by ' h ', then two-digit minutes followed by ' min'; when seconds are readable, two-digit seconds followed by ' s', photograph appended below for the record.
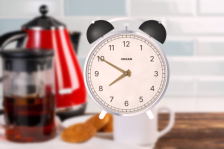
7 h 50 min
